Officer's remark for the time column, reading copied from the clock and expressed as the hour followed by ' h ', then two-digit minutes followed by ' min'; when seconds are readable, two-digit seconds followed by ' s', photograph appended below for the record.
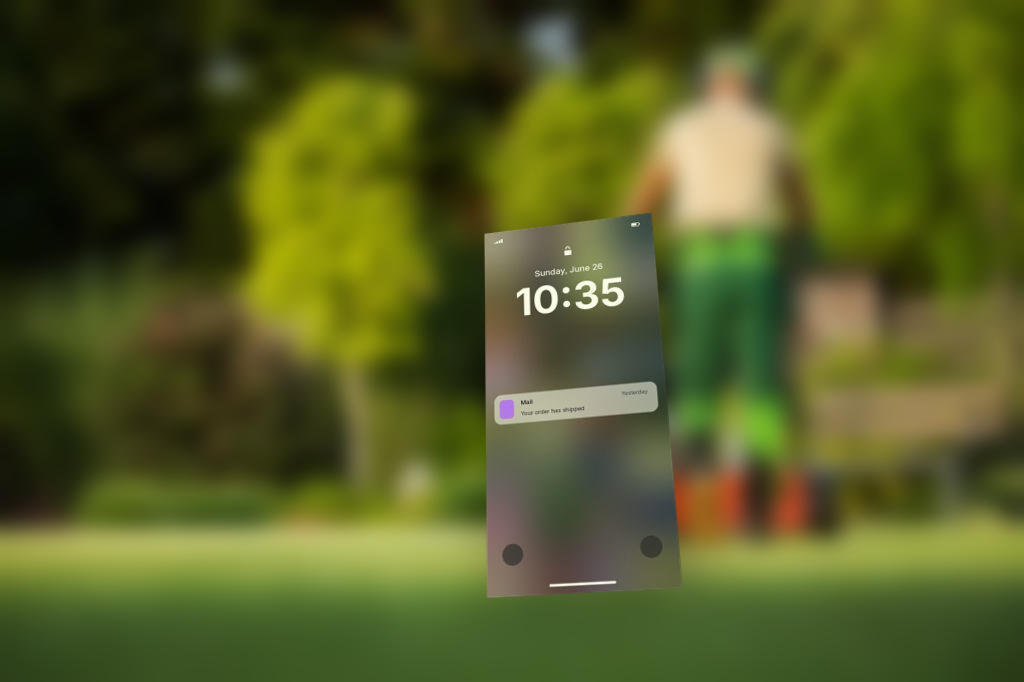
10 h 35 min
